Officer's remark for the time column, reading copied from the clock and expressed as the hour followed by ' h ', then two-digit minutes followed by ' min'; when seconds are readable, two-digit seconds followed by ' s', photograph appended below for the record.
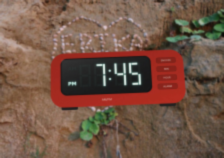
7 h 45 min
